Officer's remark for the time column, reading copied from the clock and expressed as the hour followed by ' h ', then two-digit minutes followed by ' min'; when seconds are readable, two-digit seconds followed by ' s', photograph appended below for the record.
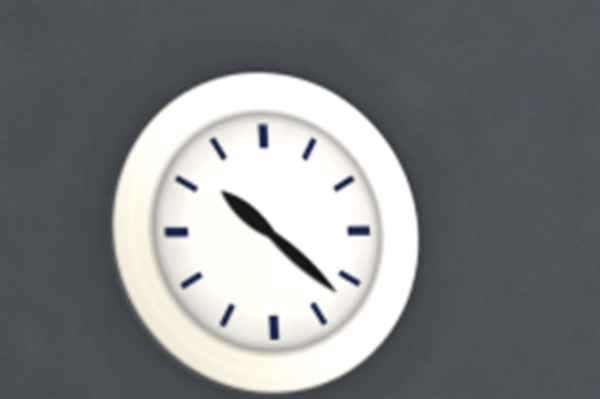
10 h 22 min
